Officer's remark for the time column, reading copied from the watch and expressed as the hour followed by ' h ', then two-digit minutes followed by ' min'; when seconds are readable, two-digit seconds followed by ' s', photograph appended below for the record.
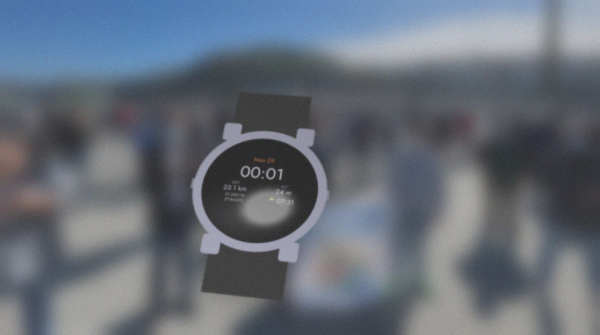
0 h 01 min
